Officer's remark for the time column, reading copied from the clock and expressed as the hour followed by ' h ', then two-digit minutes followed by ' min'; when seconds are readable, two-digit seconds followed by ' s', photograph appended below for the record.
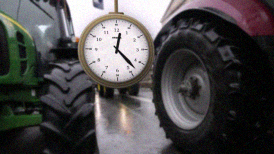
12 h 23 min
